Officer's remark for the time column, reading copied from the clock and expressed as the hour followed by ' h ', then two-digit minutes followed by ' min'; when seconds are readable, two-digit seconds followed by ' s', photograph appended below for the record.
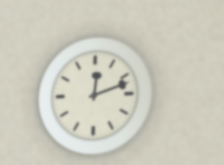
12 h 12 min
